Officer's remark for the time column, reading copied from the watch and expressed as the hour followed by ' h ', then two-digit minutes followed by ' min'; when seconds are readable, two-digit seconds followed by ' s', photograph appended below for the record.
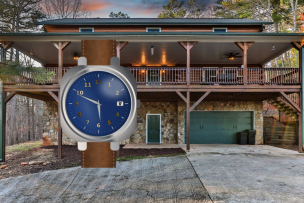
5 h 49 min
